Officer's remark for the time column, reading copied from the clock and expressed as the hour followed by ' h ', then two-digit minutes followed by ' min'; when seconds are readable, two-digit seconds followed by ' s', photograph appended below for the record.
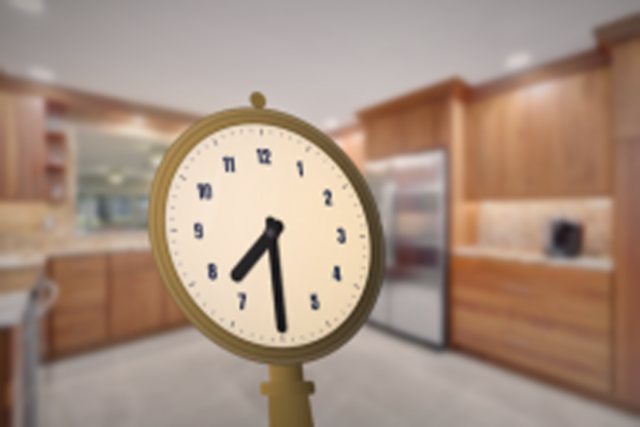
7 h 30 min
